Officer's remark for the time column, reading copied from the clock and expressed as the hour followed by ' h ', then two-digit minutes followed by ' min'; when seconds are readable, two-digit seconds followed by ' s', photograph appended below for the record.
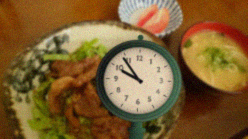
9 h 54 min
